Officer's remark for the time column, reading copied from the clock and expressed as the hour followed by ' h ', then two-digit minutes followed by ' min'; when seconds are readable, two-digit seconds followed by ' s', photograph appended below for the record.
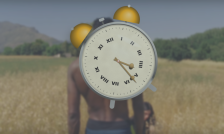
4 h 27 min
